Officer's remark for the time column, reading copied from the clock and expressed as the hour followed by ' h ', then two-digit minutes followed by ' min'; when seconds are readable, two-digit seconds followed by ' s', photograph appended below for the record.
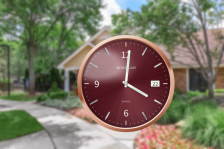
4 h 01 min
